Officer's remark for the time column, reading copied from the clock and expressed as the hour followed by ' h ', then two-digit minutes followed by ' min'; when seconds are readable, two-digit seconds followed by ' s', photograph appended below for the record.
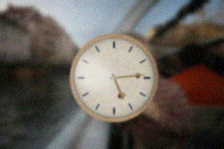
5 h 14 min
